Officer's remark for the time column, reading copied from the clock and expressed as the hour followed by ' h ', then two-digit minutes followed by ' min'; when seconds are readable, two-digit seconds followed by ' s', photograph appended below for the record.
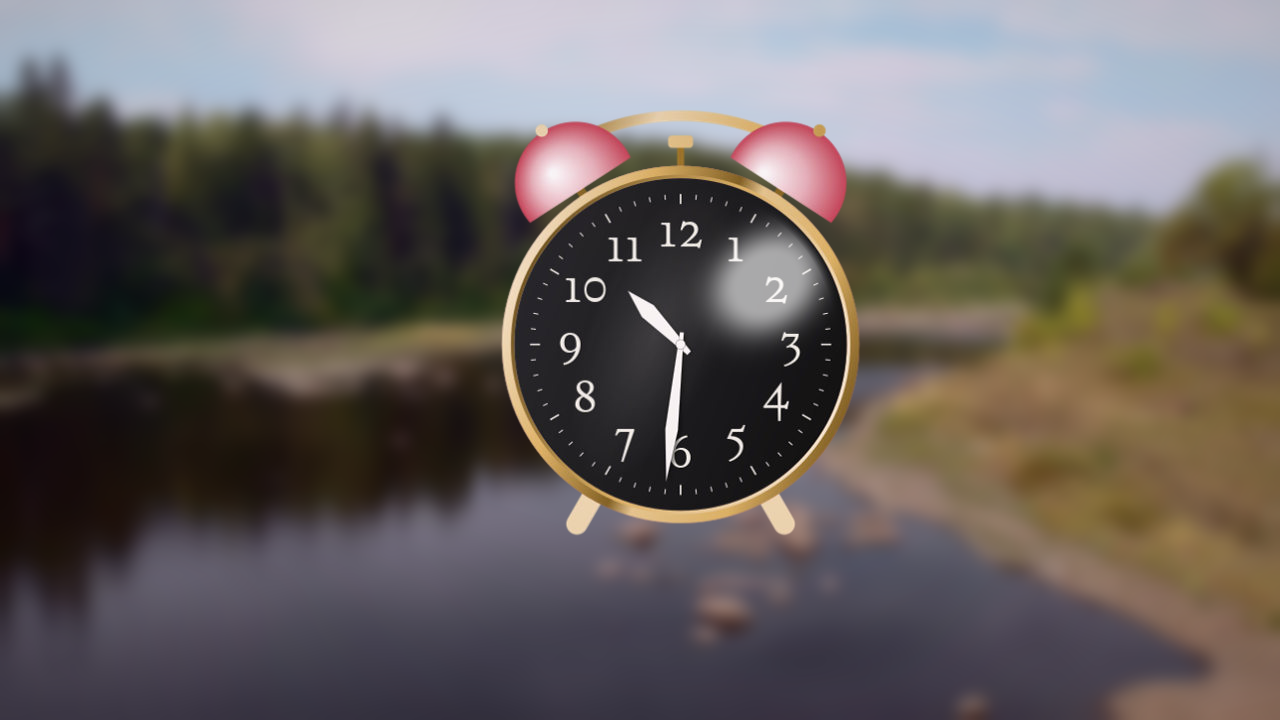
10 h 31 min
